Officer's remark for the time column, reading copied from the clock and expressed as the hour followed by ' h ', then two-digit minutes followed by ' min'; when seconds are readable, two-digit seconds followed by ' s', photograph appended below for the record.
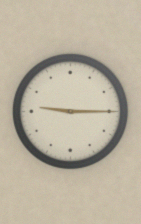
9 h 15 min
